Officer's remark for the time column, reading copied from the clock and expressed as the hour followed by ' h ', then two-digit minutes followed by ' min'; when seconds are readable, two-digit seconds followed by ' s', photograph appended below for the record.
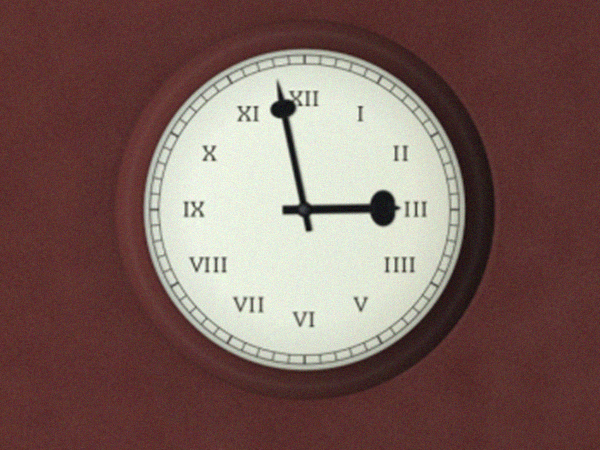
2 h 58 min
